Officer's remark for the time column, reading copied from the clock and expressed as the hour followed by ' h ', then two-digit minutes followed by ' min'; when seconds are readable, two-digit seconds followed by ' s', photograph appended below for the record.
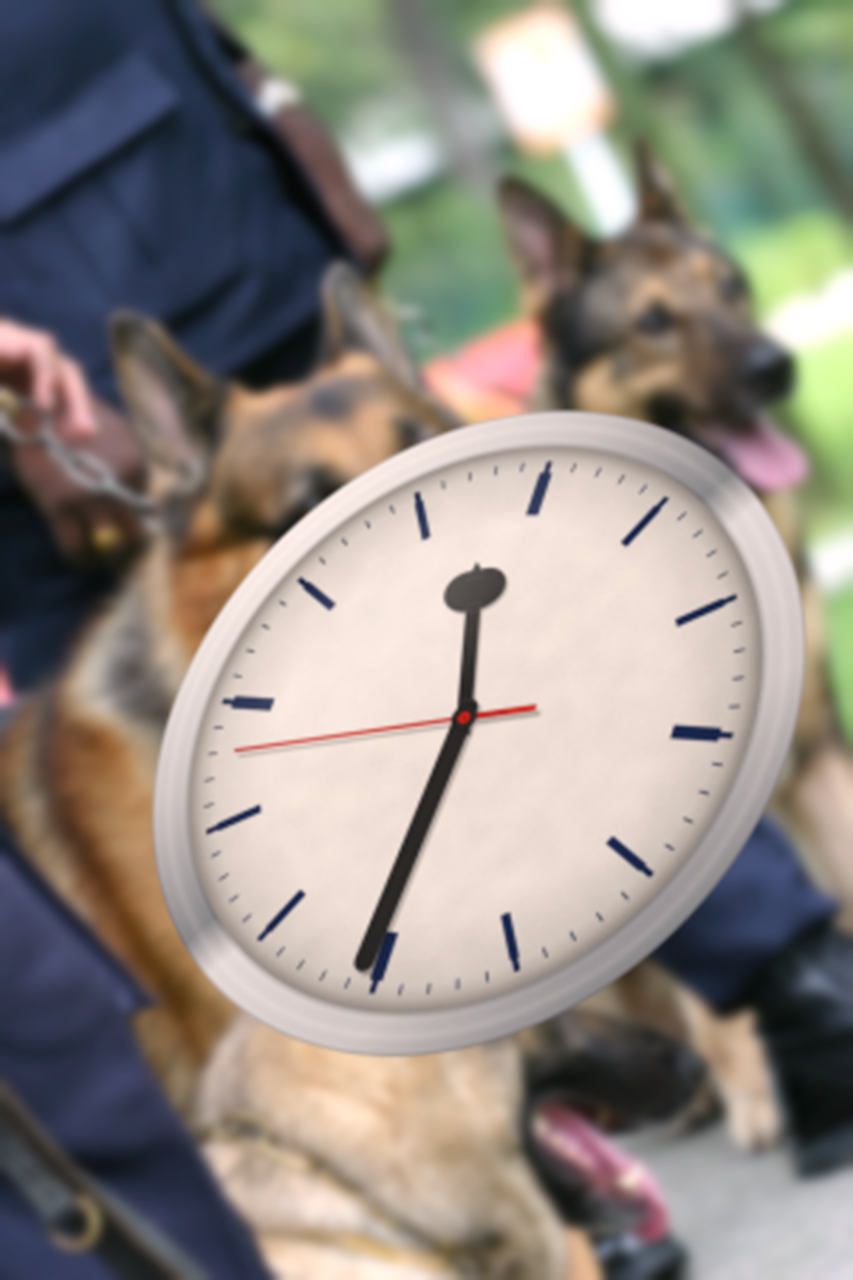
11 h 30 min 43 s
